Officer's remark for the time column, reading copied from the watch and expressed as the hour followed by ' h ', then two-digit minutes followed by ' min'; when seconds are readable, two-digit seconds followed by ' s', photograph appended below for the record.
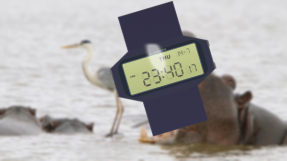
23 h 40 min 17 s
